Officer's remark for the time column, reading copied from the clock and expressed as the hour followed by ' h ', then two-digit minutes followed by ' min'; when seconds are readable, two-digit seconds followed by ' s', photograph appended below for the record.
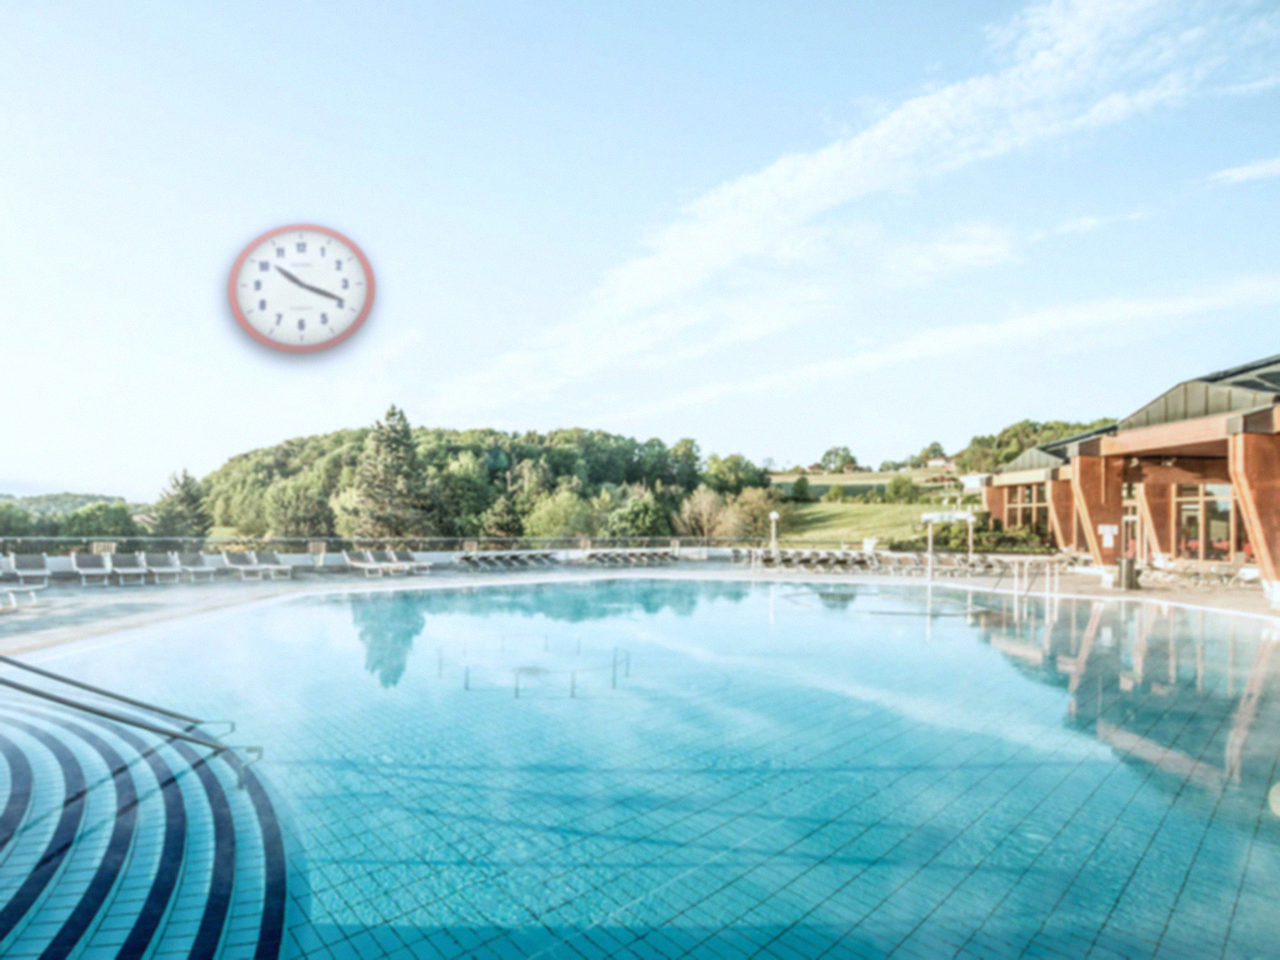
10 h 19 min
